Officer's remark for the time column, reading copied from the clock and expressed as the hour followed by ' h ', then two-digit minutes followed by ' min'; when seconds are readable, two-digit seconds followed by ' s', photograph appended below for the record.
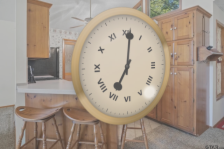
7 h 01 min
